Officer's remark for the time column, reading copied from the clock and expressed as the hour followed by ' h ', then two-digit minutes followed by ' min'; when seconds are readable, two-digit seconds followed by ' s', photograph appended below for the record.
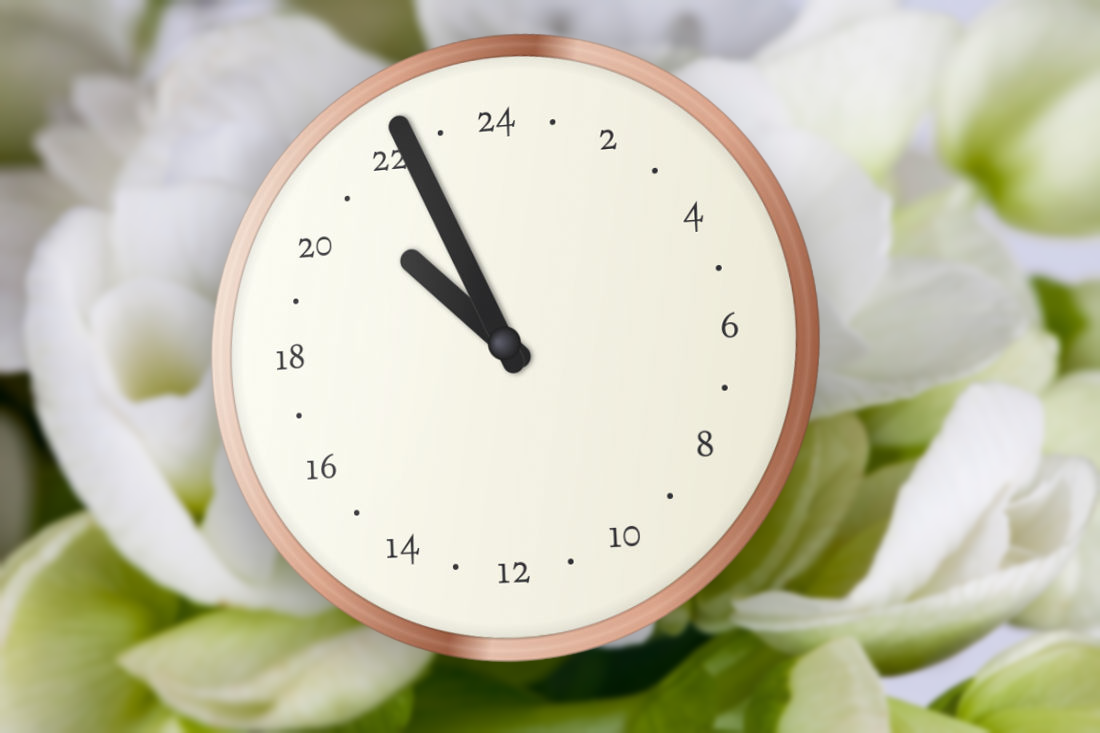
20 h 56 min
